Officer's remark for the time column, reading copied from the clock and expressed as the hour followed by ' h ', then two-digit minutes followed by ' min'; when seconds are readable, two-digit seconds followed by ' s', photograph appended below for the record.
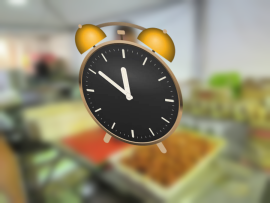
11 h 51 min
